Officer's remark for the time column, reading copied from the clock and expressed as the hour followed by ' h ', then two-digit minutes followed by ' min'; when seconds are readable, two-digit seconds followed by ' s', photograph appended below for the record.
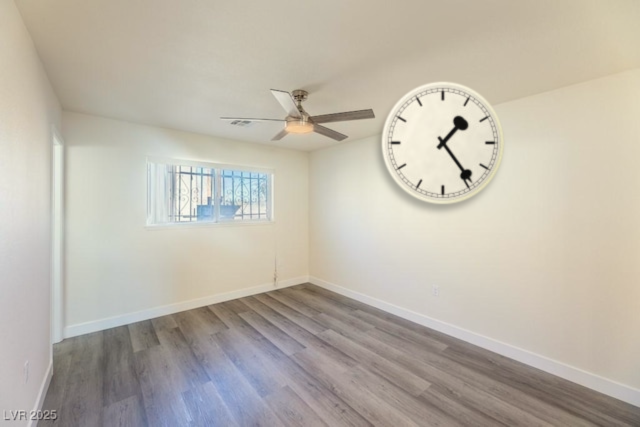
1 h 24 min
